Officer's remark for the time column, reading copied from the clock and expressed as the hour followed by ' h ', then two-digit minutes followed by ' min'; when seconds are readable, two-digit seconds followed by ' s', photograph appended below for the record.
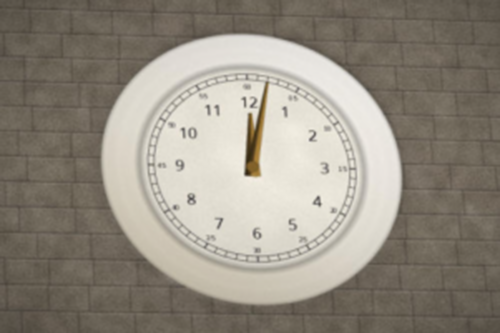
12 h 02 min
